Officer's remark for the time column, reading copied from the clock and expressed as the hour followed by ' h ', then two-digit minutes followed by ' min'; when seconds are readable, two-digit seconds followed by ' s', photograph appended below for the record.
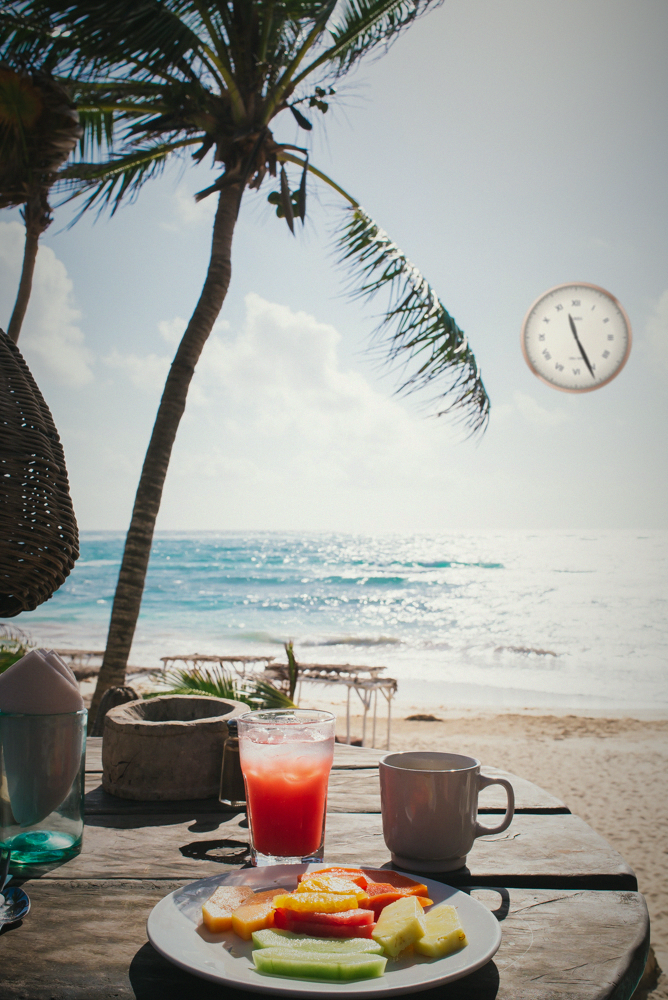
11 h 26 min
